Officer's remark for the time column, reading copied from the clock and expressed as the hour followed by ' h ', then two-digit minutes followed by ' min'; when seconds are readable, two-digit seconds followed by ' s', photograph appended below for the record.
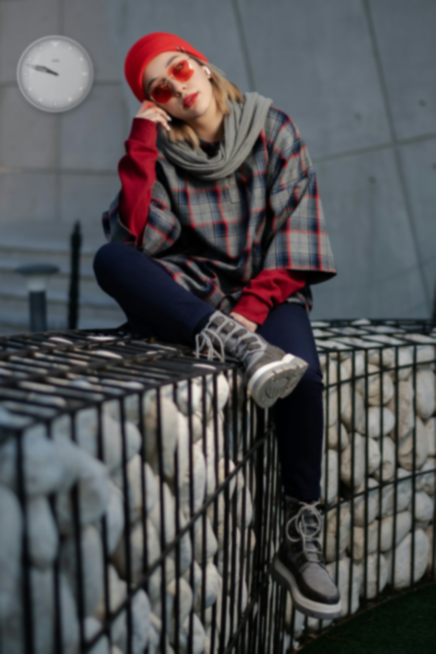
9 h 48 min
